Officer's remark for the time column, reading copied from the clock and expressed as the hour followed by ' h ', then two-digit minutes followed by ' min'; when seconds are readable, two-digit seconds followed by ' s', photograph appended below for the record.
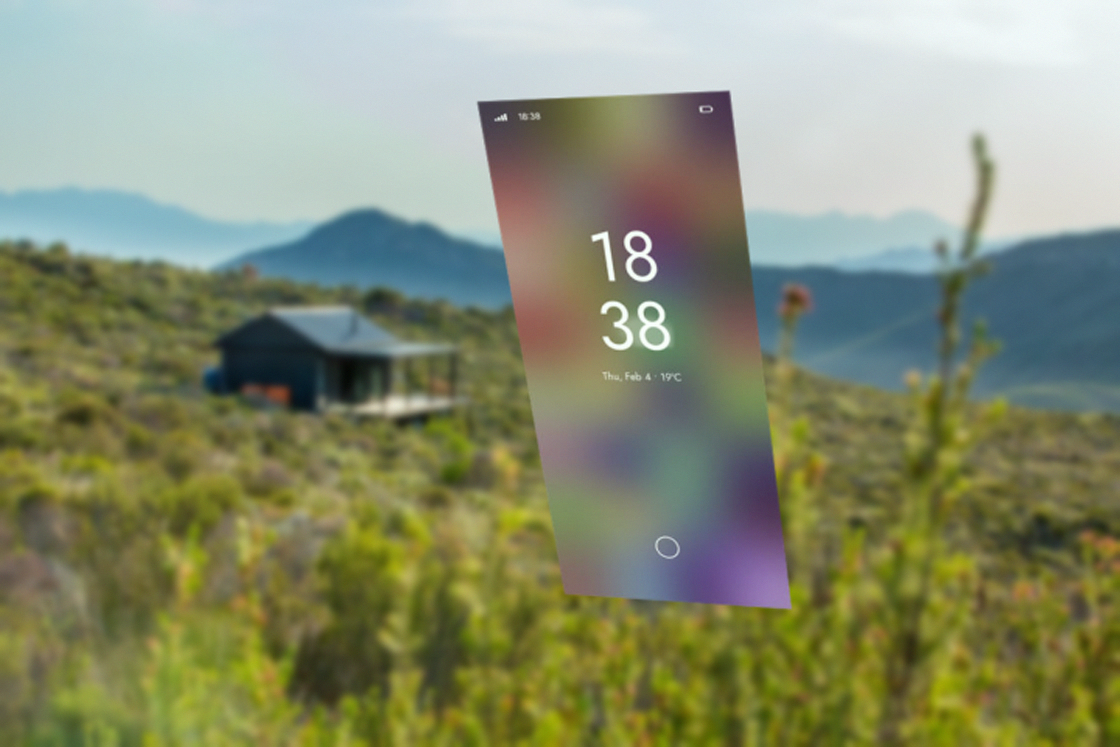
18 h 38 min
